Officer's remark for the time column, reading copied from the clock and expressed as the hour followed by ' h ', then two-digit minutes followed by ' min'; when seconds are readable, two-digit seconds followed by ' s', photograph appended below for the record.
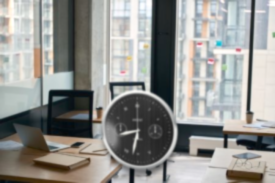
8 h 32 min
